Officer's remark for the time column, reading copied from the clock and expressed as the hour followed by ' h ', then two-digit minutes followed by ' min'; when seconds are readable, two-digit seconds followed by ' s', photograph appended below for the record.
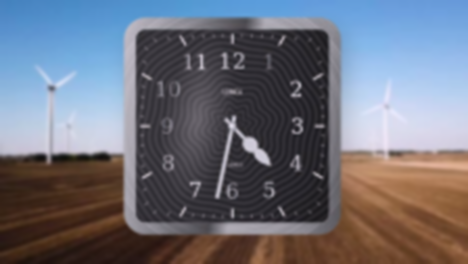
4 h 32 min
